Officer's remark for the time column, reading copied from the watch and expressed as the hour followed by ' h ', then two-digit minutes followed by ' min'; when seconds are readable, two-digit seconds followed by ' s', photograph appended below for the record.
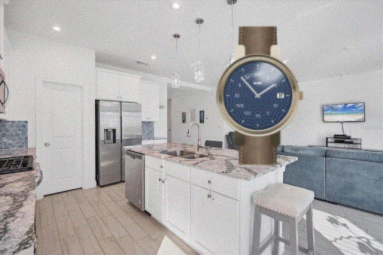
1 h 53 min
